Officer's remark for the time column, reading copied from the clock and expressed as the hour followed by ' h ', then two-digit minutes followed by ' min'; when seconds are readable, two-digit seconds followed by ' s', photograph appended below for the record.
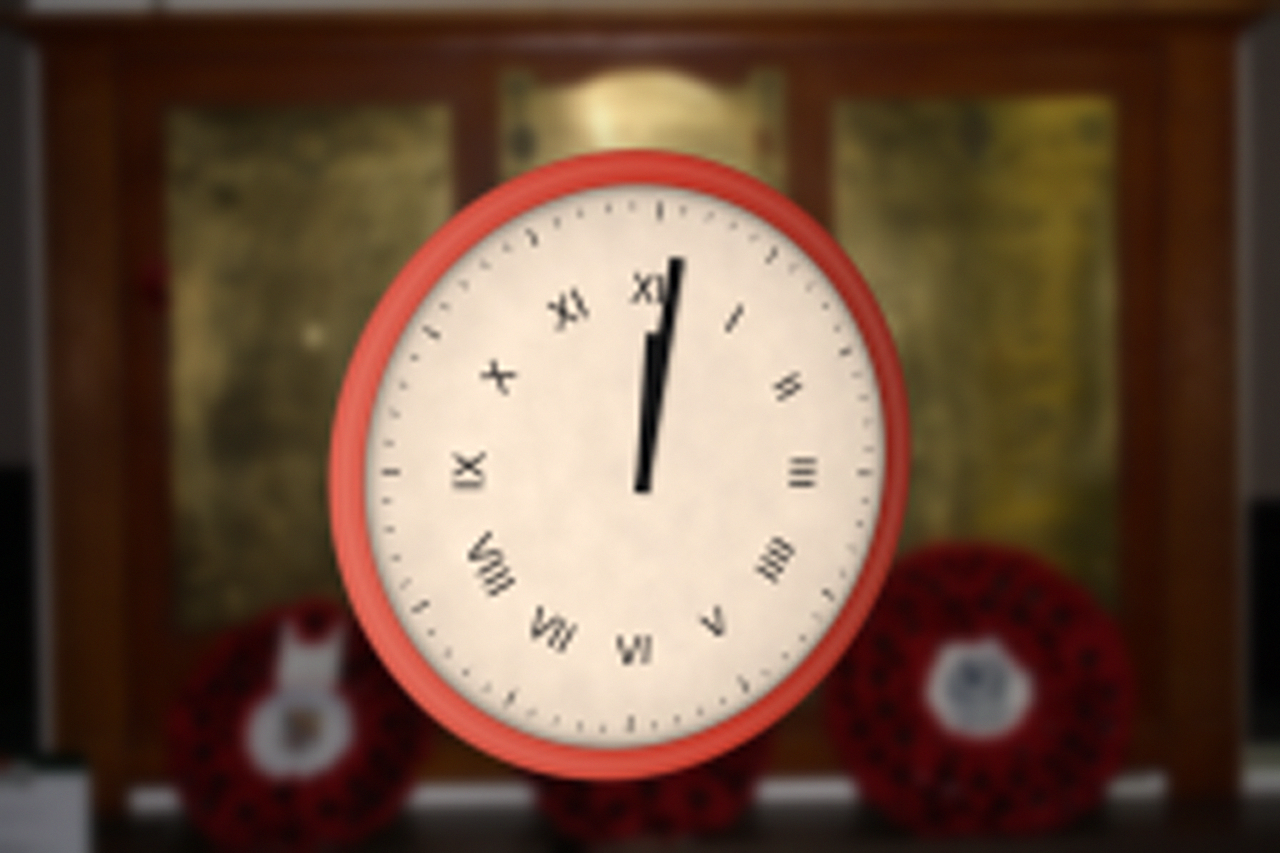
12 h 01 min
